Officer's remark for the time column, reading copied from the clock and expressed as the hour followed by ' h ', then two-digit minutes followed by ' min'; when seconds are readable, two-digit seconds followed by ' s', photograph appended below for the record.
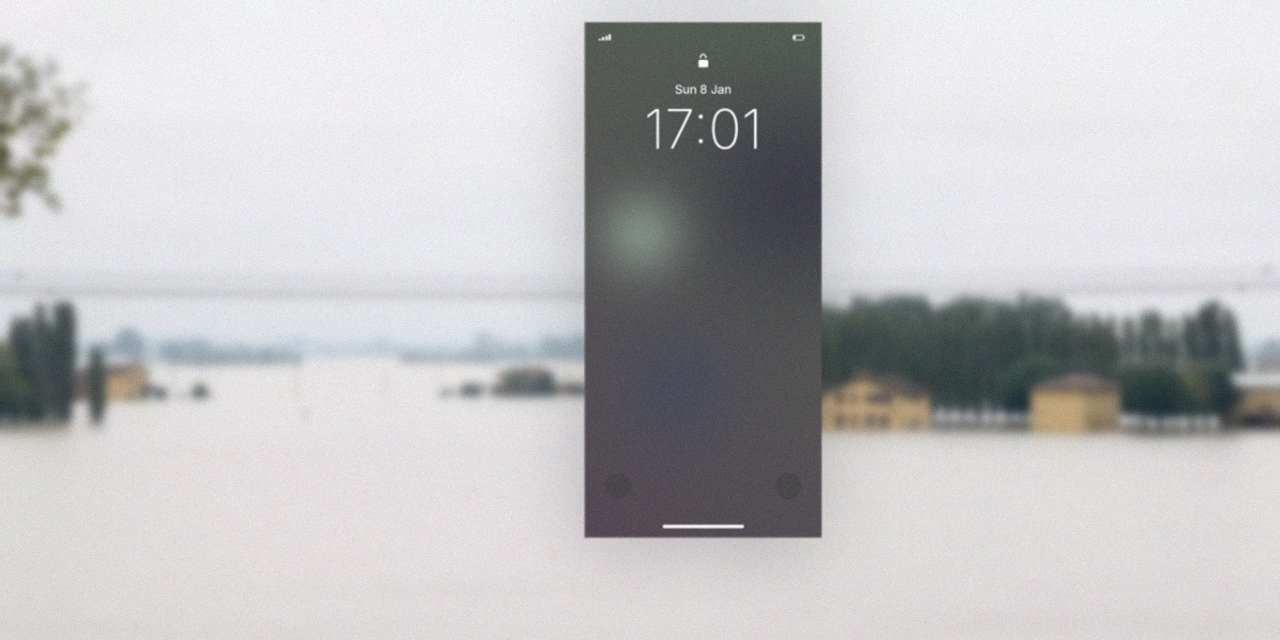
17 h 01 min
